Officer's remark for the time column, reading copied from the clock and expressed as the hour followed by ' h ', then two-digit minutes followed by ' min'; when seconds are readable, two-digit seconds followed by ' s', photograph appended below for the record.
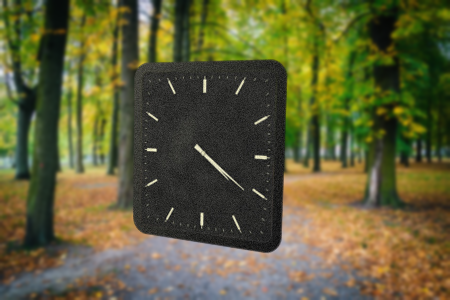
4 h 21 min
